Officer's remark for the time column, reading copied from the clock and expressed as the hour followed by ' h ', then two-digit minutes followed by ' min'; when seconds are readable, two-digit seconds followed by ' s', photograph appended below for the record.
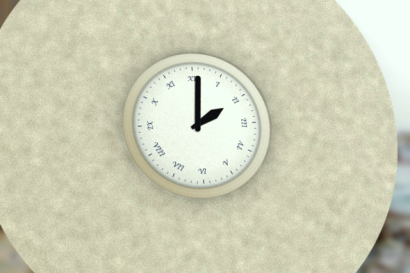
2 h 01 min
